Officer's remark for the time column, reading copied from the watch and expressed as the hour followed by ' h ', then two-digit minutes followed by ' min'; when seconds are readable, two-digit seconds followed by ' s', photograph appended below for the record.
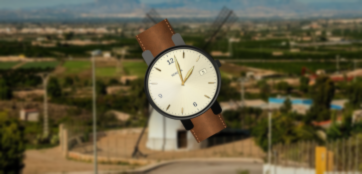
2 h 02 min
